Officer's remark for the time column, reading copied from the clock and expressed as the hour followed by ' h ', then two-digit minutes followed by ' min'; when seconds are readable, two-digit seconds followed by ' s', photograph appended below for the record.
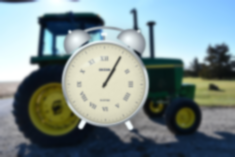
1 h 05 min
